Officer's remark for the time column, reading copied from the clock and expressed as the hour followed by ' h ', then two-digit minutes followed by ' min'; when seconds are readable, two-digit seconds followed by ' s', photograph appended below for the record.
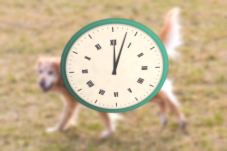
12 h 03 min
